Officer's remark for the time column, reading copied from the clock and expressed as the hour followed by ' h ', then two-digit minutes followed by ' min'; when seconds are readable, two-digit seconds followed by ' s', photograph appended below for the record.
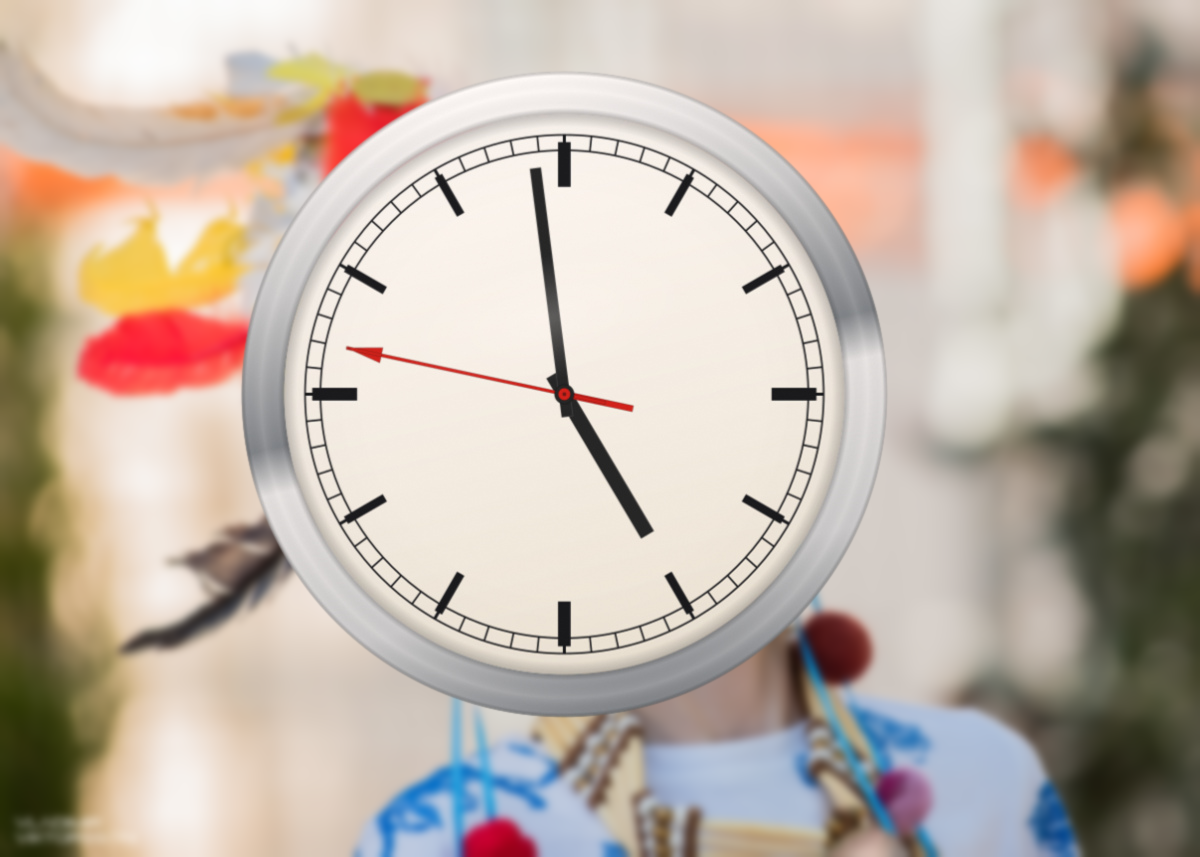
4 h 58 min 47 s
